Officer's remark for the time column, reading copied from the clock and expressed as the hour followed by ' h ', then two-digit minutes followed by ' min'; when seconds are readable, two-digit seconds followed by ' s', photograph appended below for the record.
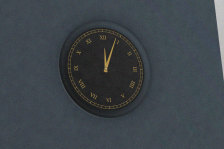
12 h 04 min
